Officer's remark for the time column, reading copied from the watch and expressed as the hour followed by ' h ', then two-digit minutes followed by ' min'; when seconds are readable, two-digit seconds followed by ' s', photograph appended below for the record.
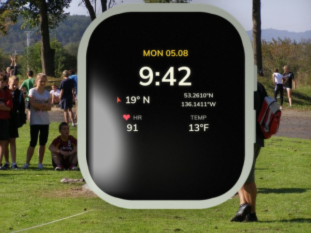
9 h 42 min
